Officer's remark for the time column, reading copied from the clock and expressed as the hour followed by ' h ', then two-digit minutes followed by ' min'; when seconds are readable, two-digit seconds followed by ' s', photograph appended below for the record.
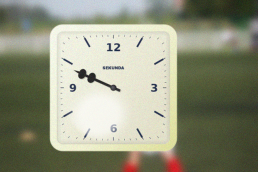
9 h 49 min
